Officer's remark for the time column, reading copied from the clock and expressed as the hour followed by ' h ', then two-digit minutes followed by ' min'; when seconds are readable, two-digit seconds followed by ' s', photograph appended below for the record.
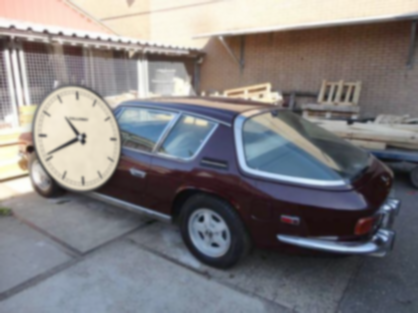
10 h 41 min
